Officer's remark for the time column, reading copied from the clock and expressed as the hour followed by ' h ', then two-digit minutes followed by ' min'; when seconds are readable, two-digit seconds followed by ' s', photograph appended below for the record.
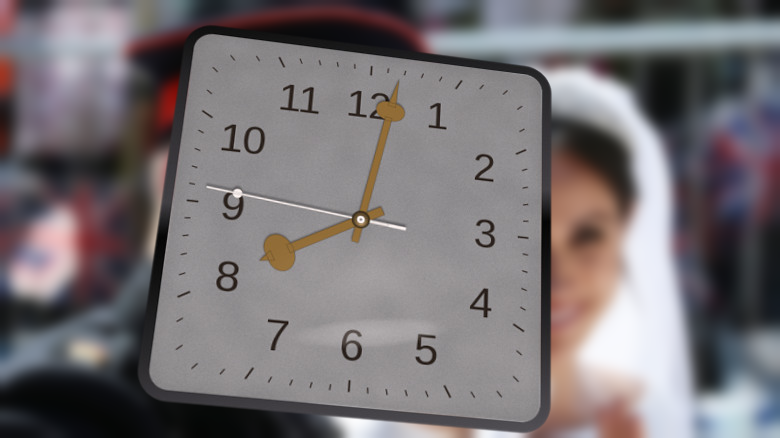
8 h 01 min 46 s
